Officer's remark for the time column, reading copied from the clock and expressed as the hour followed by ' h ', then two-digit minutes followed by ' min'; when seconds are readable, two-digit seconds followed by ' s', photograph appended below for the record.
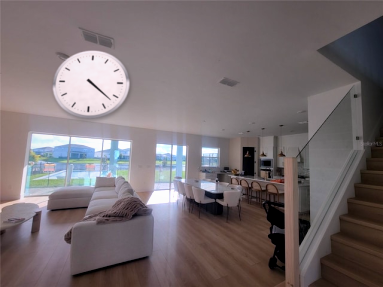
4 h 22 min
